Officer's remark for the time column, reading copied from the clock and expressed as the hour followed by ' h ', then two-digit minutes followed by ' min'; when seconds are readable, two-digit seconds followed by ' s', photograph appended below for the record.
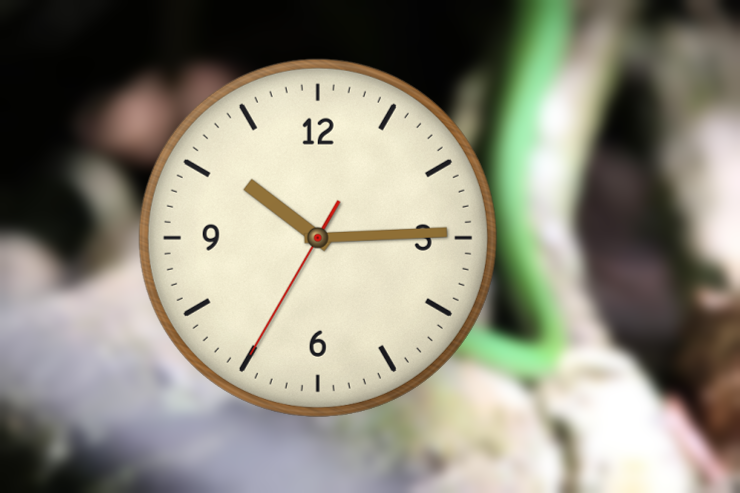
10 h 14 min 35 s
